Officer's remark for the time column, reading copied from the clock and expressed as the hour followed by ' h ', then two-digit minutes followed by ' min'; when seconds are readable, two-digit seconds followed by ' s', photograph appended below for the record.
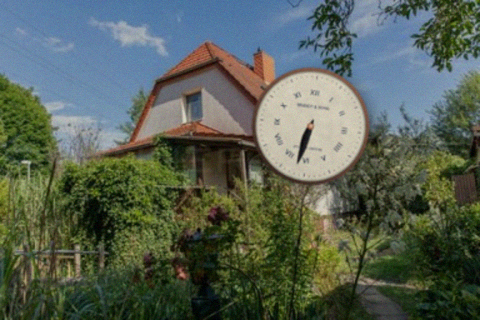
6 h 32 min
